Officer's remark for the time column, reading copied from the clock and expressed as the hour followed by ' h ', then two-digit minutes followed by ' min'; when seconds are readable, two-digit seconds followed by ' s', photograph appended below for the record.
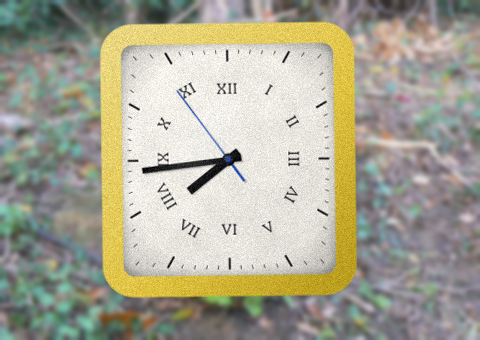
7 h 43 min 54 s
